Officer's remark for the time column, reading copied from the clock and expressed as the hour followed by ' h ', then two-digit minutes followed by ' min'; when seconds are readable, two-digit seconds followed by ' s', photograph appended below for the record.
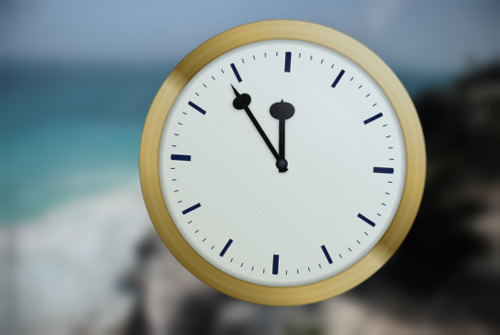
11 h 54 min
